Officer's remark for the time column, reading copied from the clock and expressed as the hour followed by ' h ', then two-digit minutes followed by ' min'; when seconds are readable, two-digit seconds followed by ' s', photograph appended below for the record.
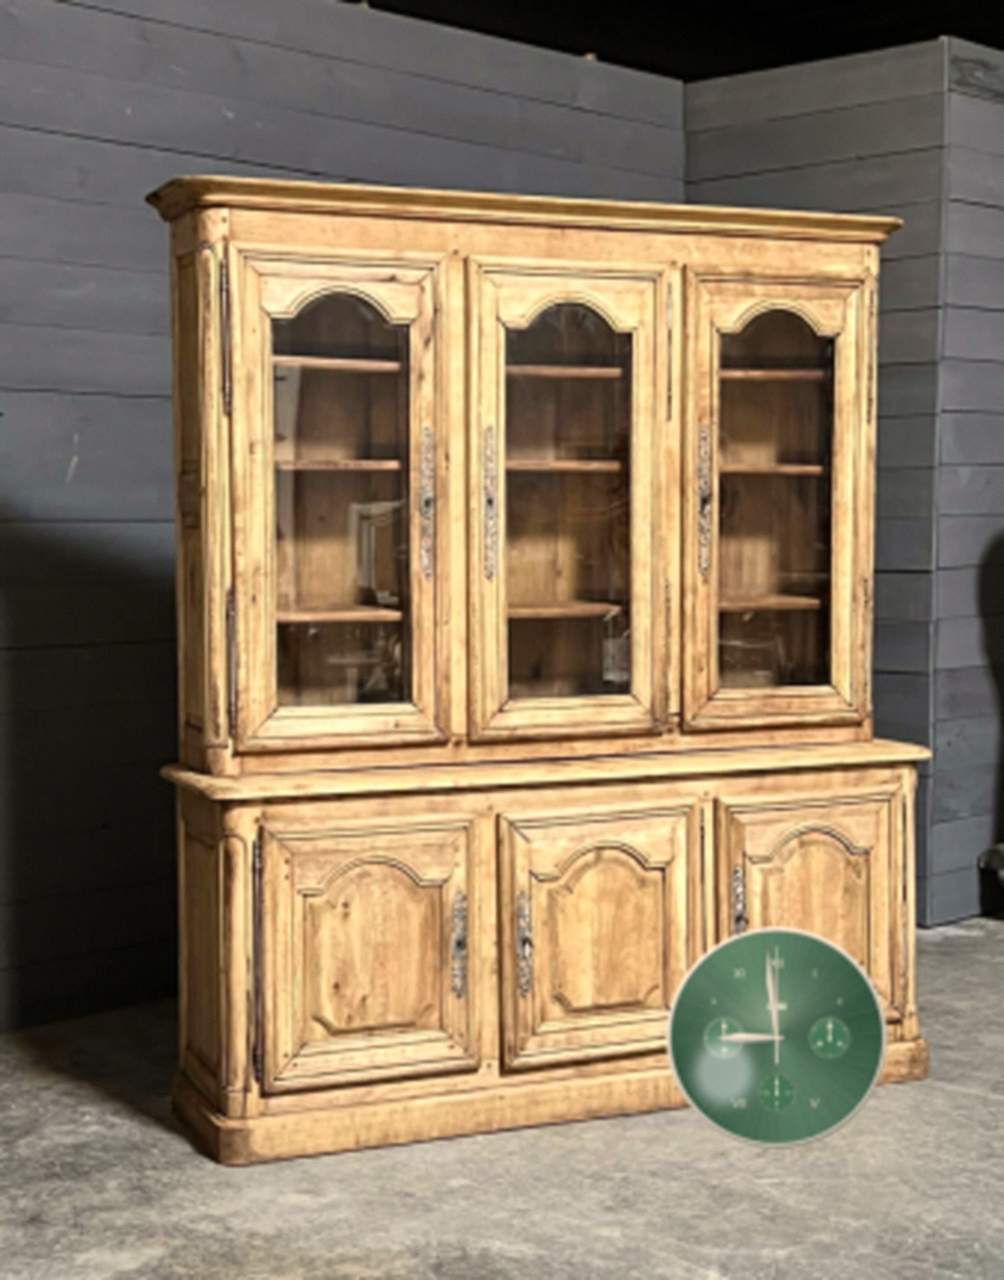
8 h 59 min
